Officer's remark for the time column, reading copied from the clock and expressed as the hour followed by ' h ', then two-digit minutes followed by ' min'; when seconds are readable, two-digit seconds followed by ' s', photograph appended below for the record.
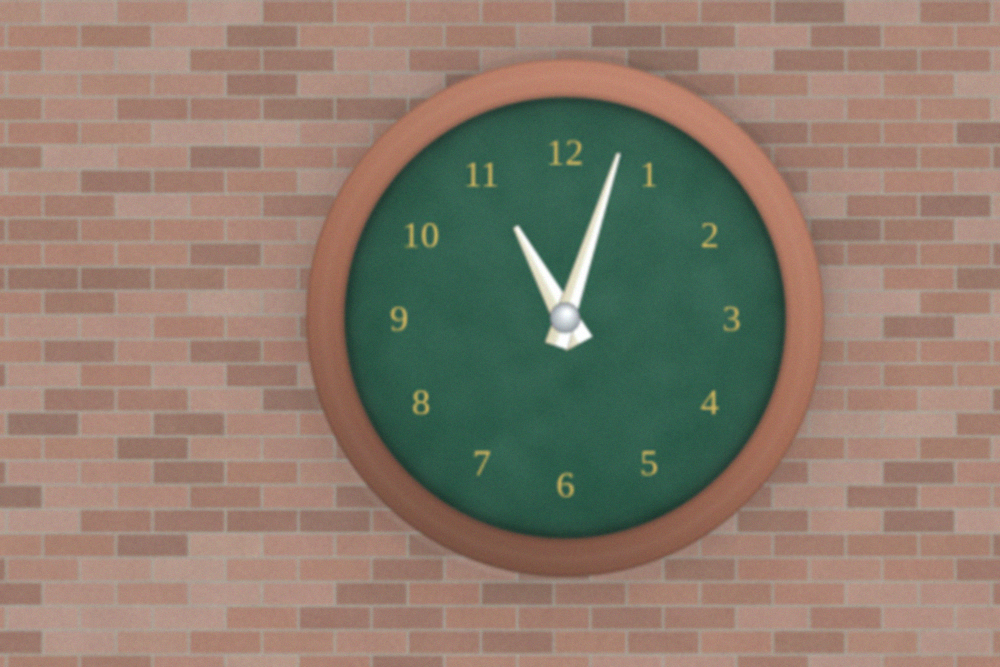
11 h 03 min
